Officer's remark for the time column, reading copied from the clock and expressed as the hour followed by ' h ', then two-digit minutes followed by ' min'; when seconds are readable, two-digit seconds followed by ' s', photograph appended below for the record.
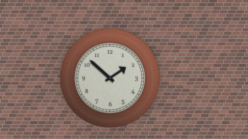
1 h 52 min
